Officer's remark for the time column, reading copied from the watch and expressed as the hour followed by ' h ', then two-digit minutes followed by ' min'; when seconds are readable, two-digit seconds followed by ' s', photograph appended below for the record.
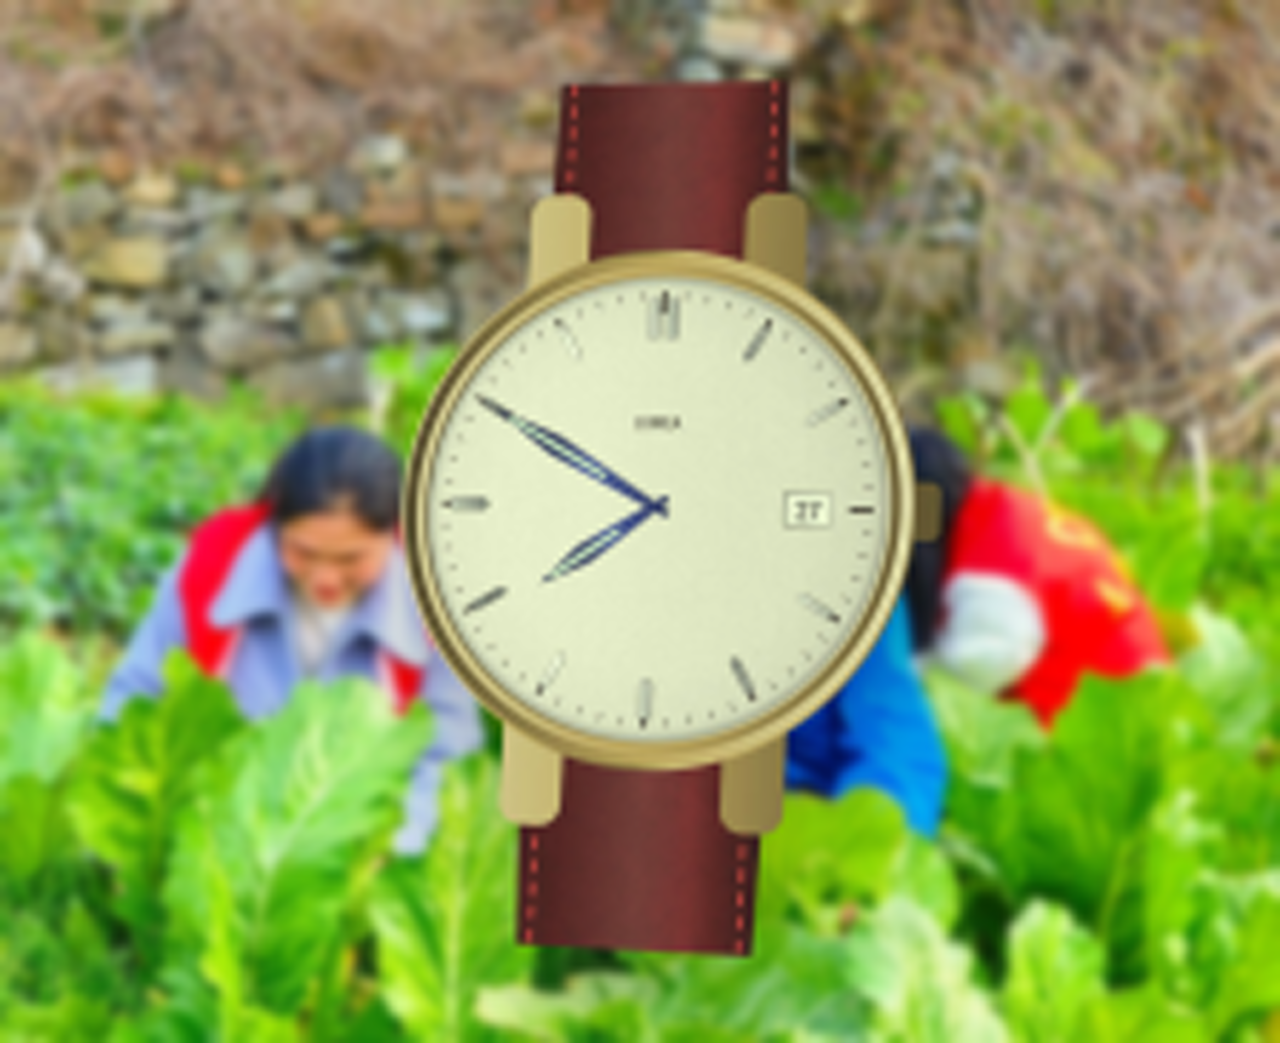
7 h 50 min
